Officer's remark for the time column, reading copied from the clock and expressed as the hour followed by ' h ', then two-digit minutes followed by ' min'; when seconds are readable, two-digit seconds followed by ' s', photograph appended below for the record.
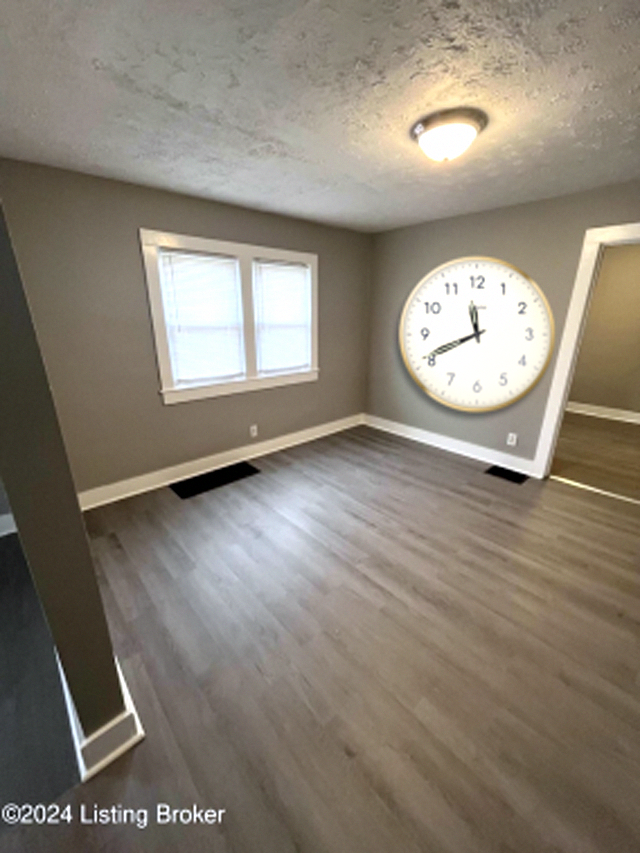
11 h 41 min
